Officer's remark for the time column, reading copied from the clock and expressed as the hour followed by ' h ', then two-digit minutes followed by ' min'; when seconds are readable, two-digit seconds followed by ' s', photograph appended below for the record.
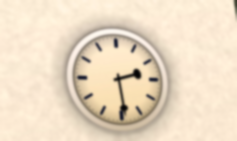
2 h 29 min
